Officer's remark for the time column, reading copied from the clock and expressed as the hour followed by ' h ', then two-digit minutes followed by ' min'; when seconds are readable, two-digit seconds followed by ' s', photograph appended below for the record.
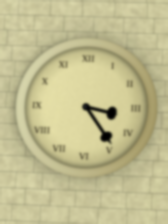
3 h 24 min
